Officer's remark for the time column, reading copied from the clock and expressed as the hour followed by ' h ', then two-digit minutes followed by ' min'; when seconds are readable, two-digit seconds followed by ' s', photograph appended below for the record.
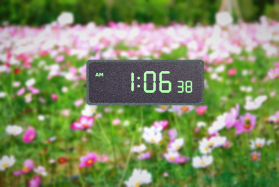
1 h 06 min 38 s
